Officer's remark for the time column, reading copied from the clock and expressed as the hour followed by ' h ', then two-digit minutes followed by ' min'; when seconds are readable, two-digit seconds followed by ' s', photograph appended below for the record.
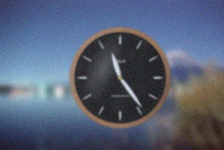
11 h 24 min
